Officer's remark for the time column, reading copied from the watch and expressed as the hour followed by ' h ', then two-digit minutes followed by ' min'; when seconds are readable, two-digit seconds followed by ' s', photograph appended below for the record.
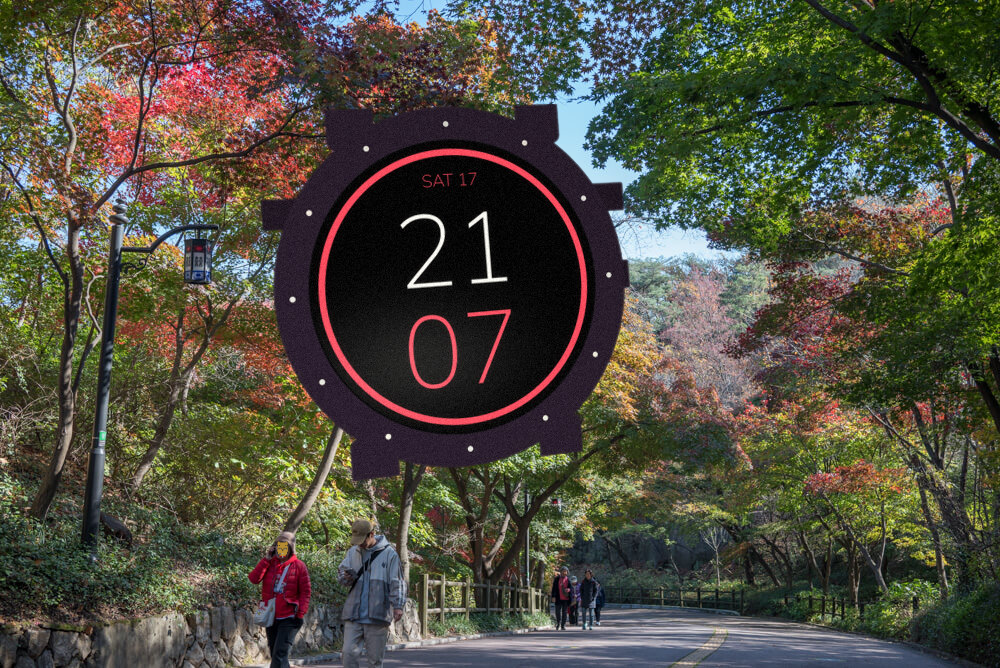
21 h 07 min
